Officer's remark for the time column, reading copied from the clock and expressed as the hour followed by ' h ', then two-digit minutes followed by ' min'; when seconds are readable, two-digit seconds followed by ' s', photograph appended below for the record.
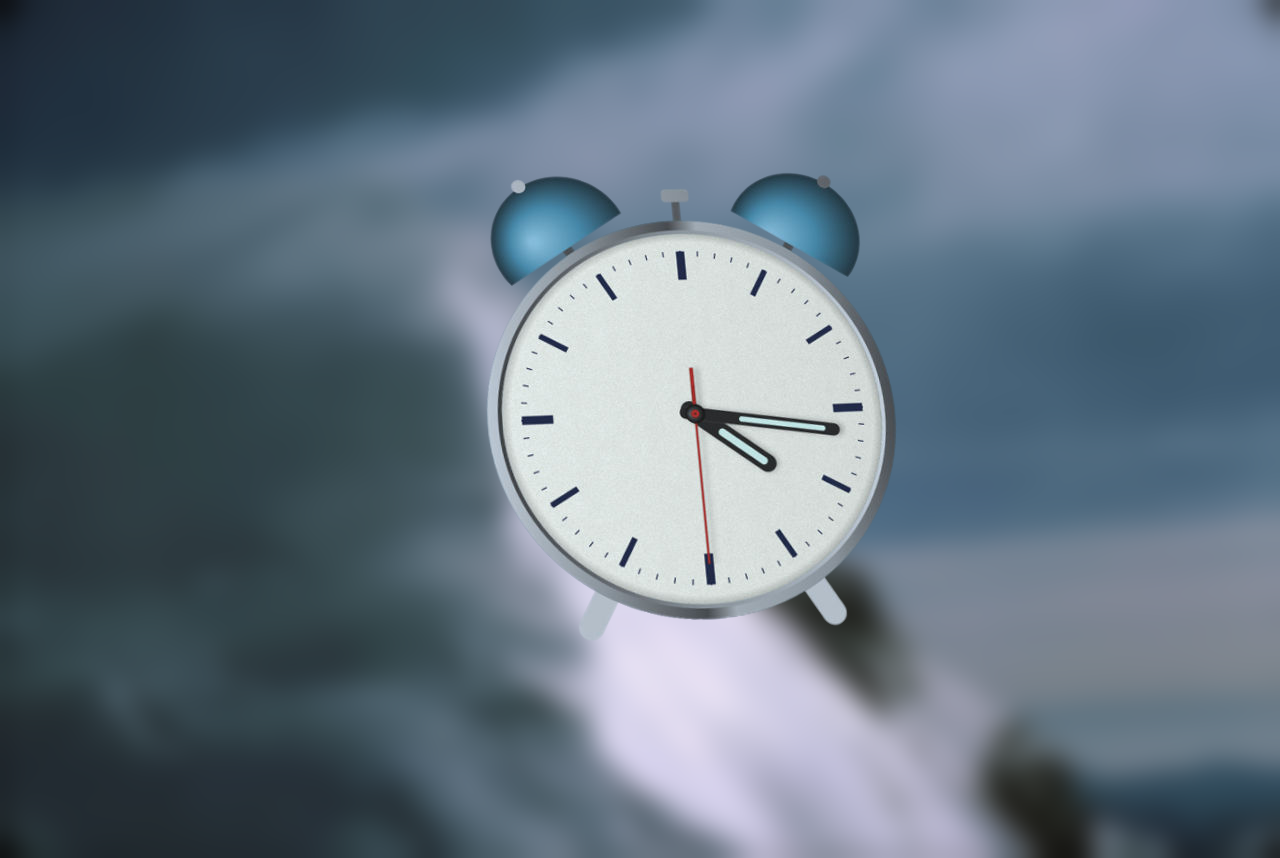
4 h 16 min 30 s
